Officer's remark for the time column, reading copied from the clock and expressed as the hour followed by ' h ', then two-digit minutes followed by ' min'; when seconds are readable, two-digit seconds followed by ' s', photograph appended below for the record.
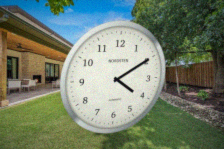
4 h 10 min
